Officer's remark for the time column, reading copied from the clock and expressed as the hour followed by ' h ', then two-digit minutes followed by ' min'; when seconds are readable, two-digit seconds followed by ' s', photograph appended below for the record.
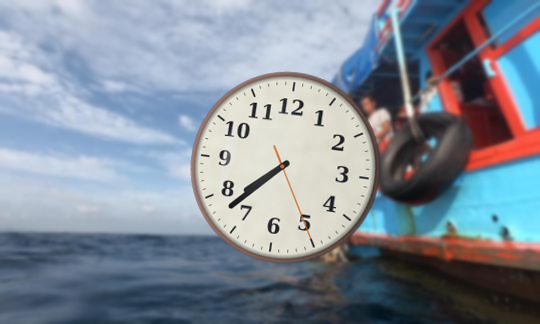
7 h 37 min 25 s
